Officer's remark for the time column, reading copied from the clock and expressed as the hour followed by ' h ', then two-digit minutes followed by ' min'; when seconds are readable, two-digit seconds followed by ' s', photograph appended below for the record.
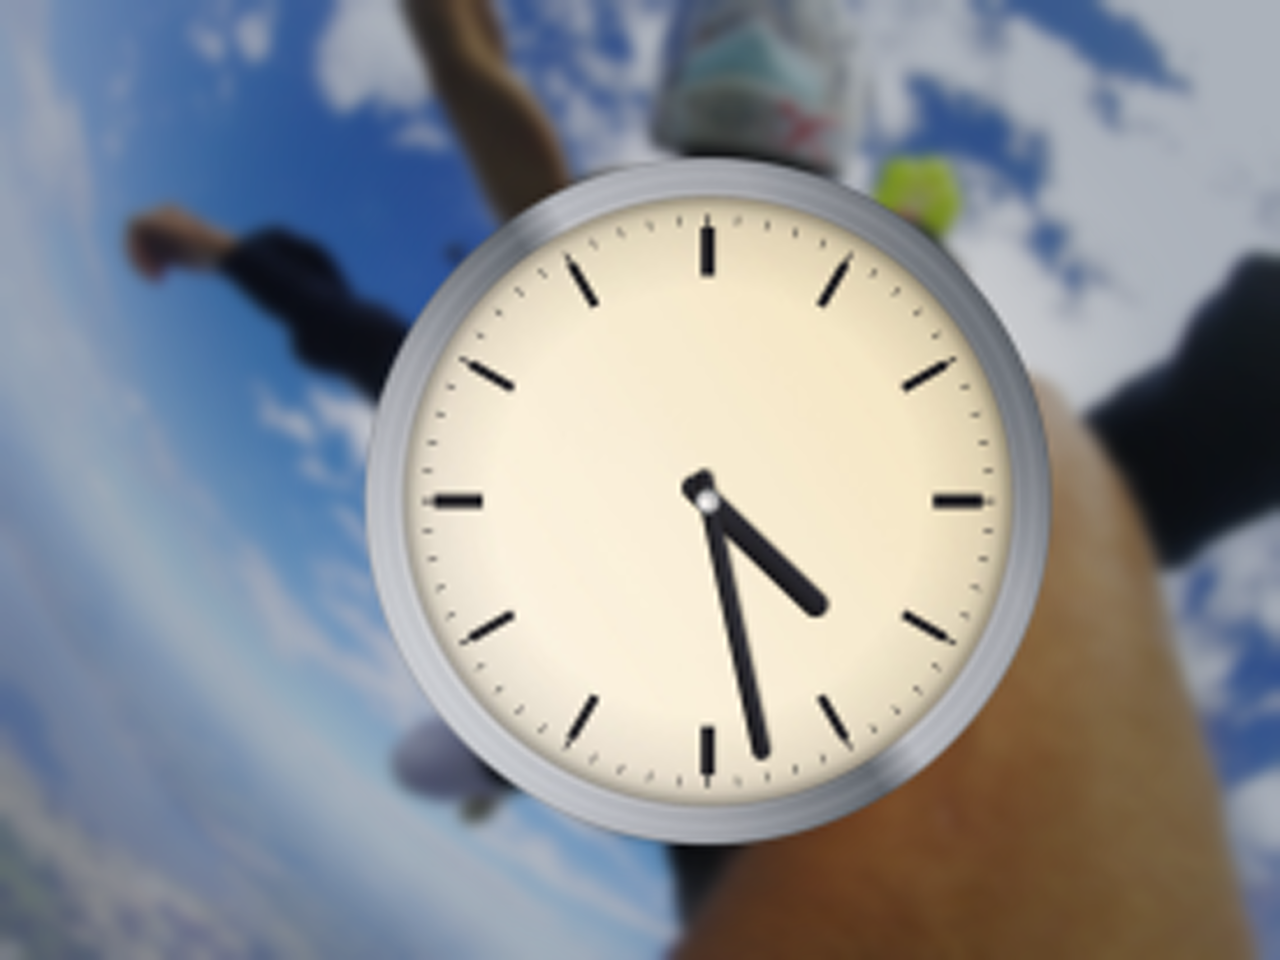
4 h 28 min
